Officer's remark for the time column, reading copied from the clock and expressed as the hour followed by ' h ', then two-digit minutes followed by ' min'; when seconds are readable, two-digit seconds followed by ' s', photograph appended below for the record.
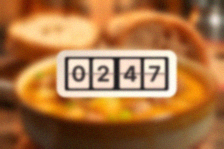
2 h 47 min
